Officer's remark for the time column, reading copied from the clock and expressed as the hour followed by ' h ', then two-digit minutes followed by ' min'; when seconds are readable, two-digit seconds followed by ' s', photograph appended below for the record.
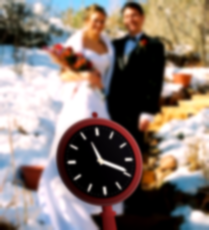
11 h 19 min
